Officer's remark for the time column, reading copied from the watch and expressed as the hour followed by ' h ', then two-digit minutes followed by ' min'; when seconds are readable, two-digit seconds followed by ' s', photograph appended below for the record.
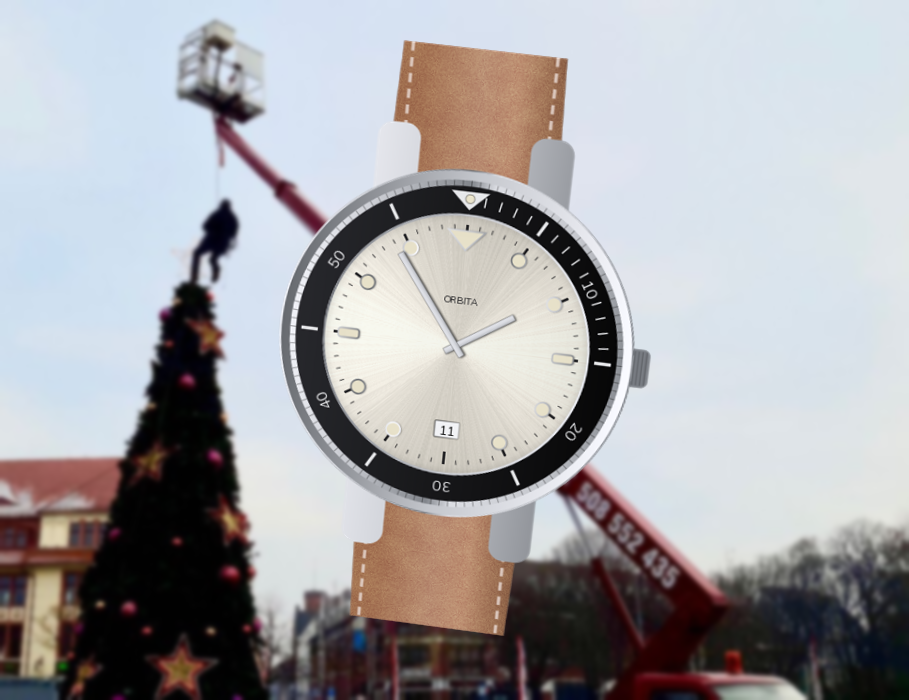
1 h 54 min
